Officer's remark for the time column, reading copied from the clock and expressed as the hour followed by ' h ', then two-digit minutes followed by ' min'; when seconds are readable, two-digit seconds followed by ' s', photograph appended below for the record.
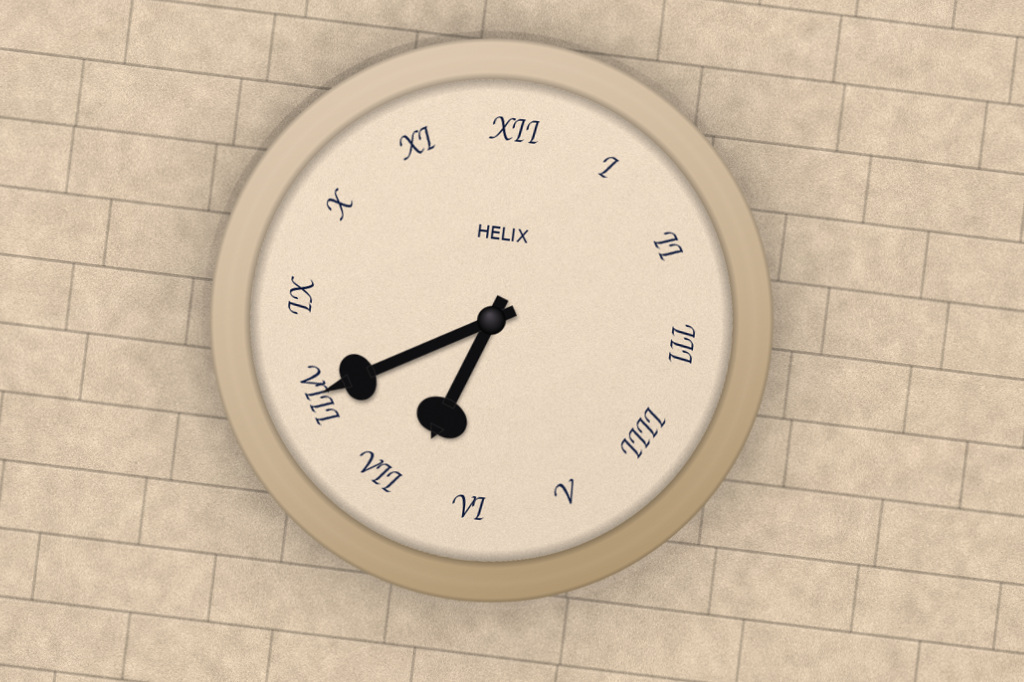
6 h 40 min
